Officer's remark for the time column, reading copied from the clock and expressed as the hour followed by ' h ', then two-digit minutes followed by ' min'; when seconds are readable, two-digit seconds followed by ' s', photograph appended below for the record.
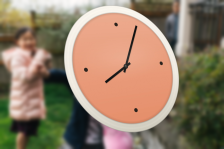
8 h 05 min
